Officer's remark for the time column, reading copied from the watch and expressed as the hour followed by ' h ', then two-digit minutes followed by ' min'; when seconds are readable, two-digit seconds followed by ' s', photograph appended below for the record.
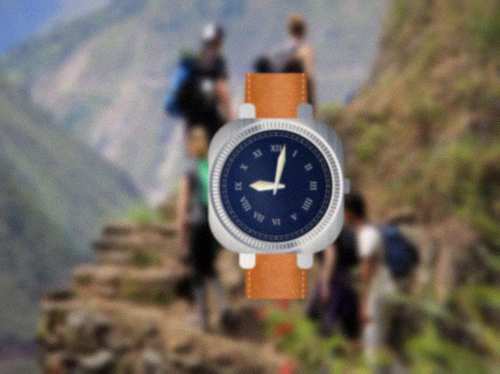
9 h 02 min
